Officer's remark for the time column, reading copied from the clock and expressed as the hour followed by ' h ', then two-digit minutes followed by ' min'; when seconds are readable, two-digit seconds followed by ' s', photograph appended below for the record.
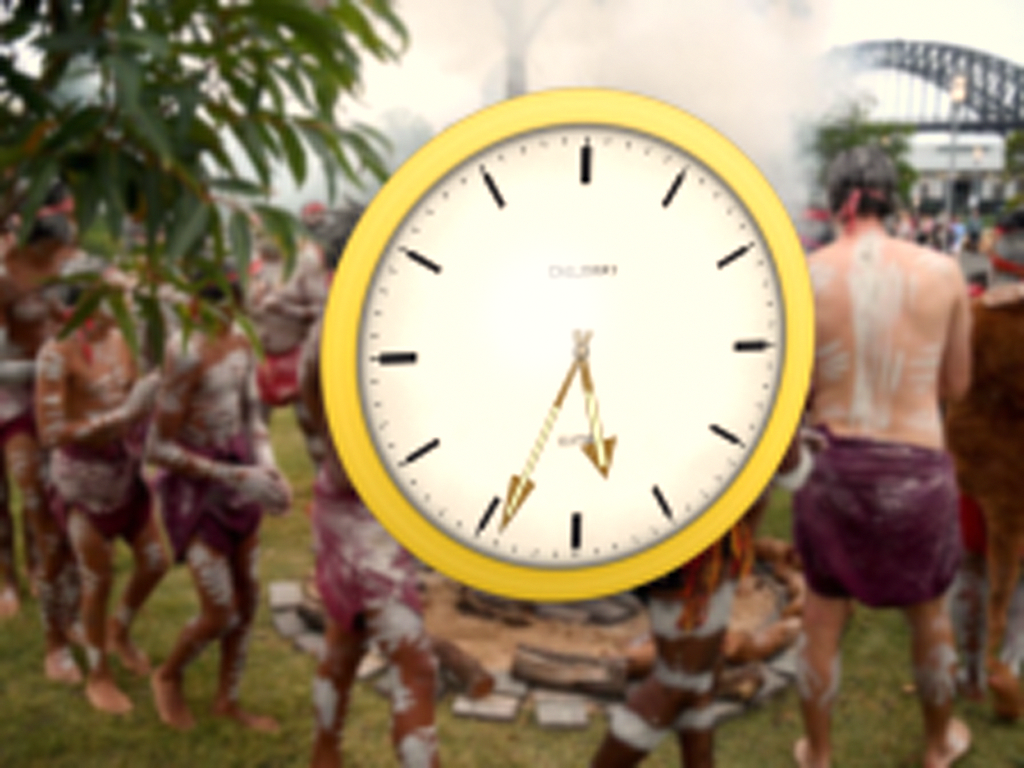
5 h 34 min
